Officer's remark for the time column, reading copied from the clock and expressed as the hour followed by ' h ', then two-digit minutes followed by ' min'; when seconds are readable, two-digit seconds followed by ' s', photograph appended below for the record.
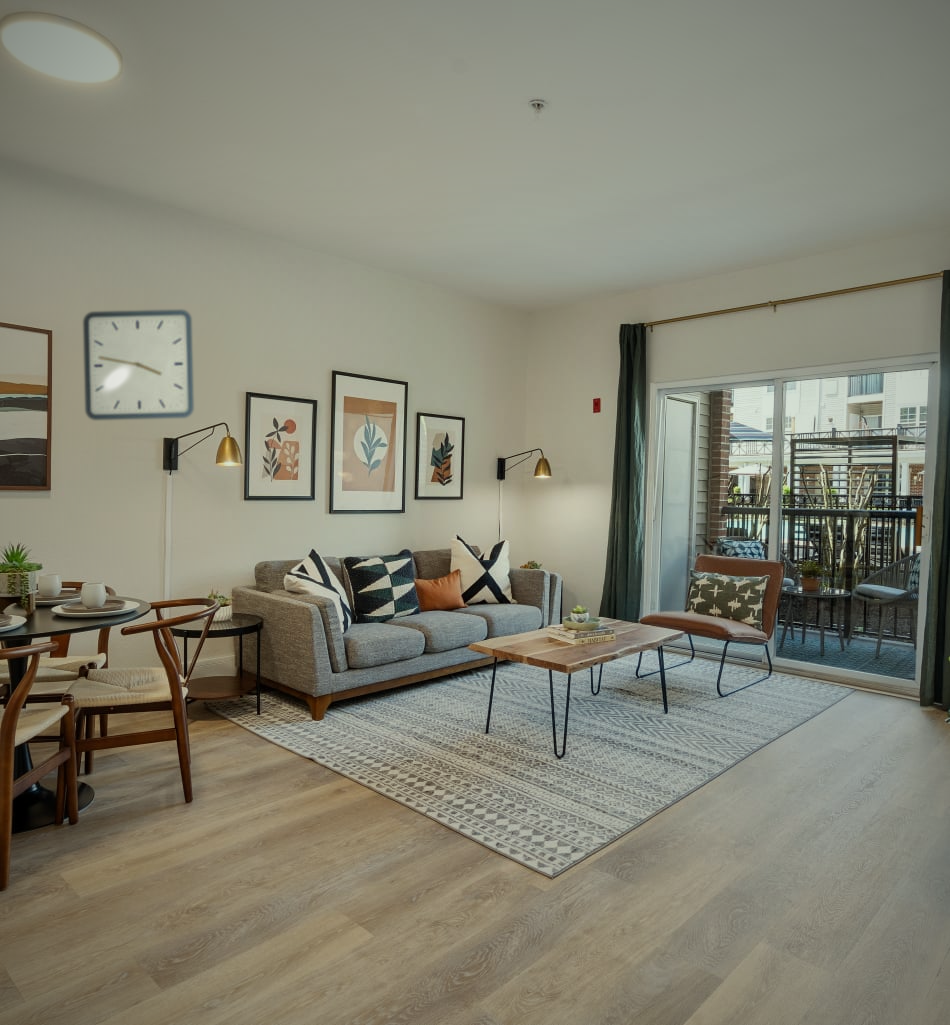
3 h 47 min
